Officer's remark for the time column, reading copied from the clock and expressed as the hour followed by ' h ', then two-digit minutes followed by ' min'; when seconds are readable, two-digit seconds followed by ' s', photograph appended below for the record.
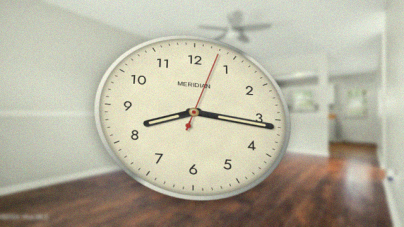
8 h 16 min 03 s
